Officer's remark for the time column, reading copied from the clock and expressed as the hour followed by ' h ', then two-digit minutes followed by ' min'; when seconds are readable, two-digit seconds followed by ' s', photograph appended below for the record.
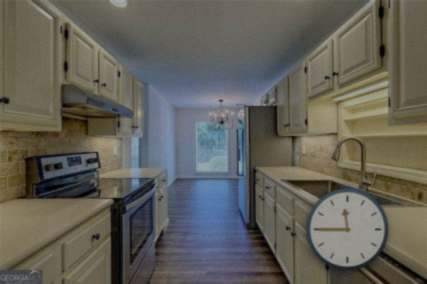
11 h 45 min
